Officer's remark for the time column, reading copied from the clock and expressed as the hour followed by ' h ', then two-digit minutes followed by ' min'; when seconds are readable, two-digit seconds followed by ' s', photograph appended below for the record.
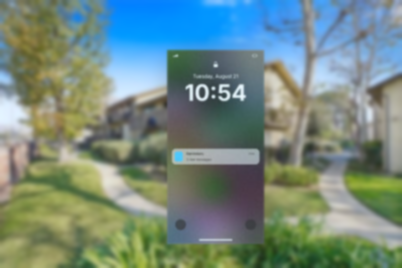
10 h 54 min
